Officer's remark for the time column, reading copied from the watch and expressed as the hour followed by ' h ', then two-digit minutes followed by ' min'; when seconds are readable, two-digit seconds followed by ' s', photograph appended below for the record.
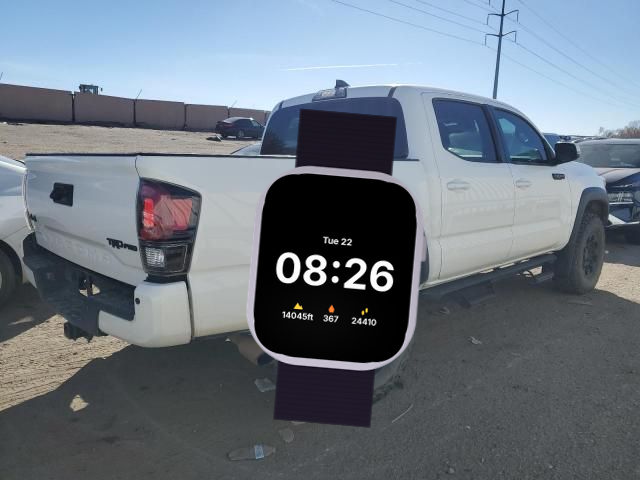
8 h 26 min
